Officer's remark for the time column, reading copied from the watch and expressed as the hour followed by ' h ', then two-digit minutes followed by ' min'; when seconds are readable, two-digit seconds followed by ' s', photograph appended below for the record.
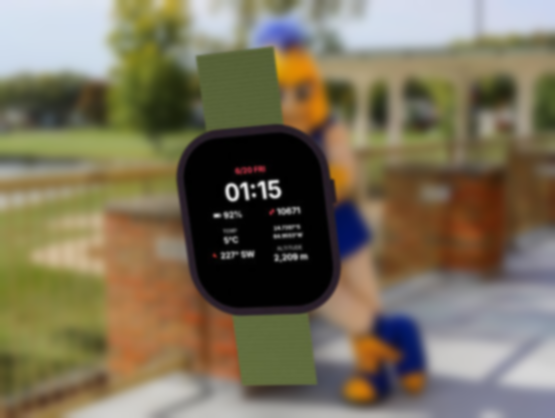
1 h 15 min
